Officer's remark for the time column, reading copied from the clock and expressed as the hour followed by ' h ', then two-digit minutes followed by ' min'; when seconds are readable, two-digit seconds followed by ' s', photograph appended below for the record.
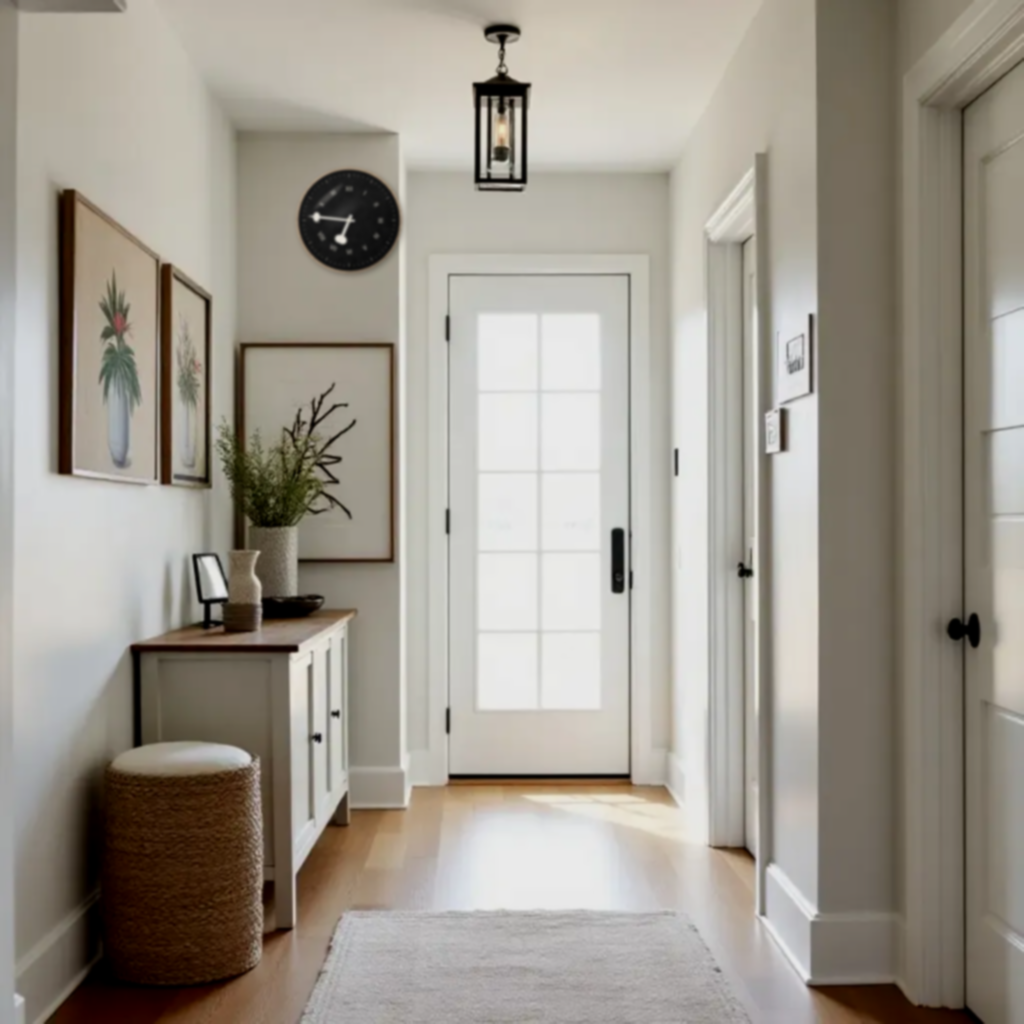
6 h 46 min
